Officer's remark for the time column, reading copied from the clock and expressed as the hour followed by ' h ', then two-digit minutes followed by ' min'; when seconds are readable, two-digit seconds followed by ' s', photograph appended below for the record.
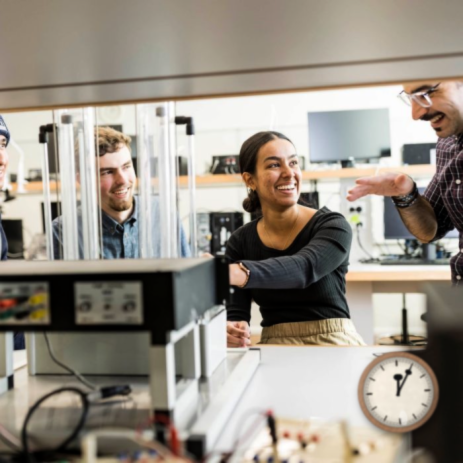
12 h 05 min
